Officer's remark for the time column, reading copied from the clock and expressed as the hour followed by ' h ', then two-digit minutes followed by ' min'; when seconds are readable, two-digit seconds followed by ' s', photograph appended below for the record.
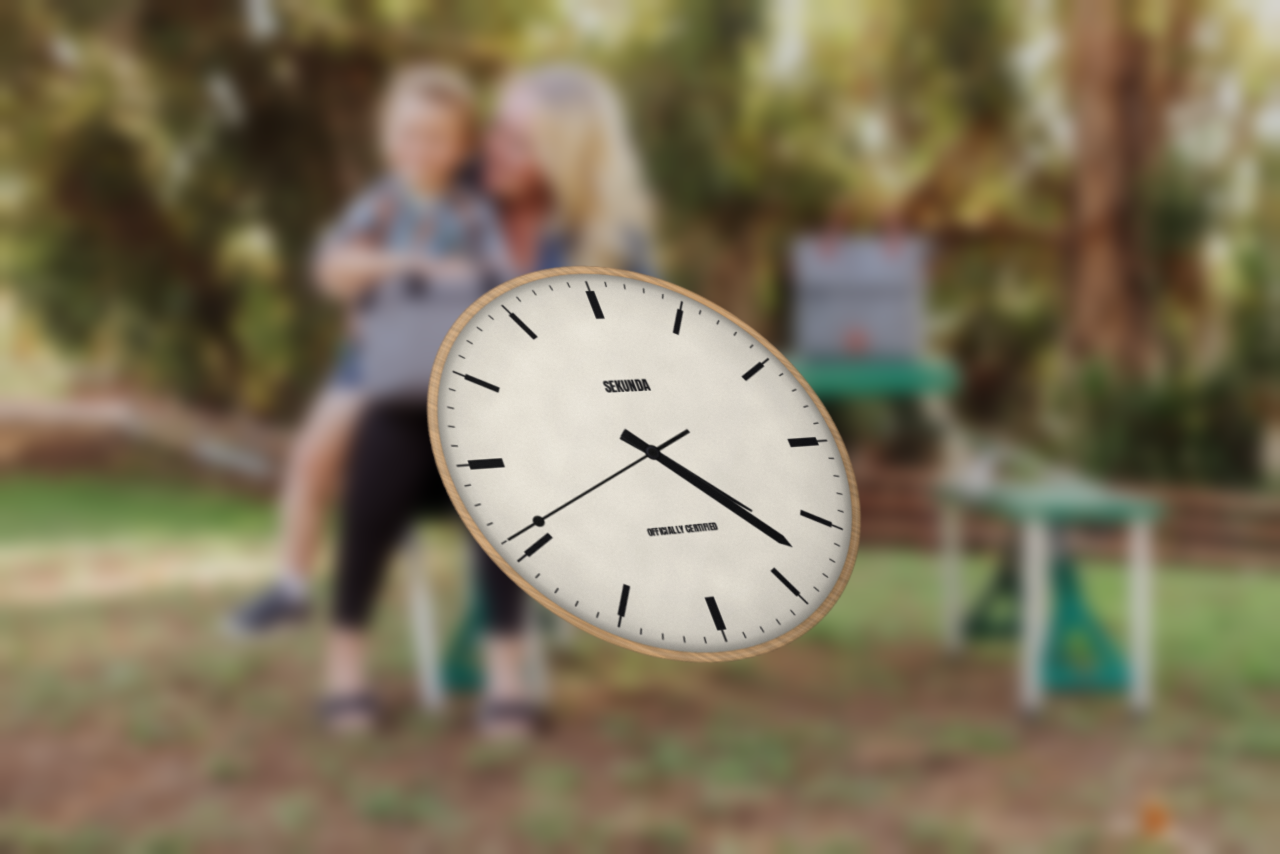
4 h 22 min 41 s
